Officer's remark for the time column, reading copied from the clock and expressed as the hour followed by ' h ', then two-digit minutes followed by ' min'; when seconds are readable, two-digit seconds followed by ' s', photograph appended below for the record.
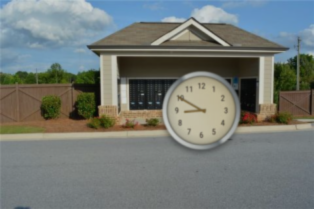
8 h 50 min
